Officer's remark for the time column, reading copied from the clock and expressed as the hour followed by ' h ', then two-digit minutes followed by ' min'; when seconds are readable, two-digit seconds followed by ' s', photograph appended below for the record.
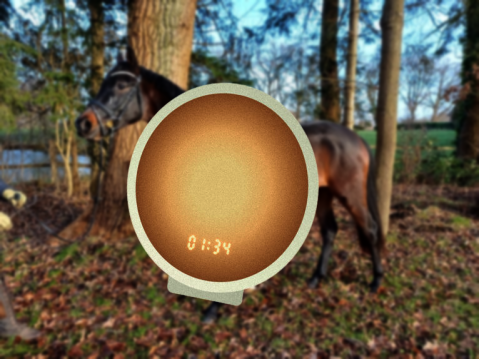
1 h 34 min
